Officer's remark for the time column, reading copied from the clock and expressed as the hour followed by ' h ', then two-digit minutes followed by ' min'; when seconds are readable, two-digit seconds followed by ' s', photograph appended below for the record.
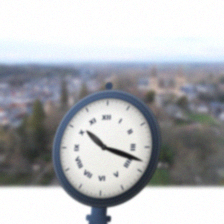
10 h 18 min
